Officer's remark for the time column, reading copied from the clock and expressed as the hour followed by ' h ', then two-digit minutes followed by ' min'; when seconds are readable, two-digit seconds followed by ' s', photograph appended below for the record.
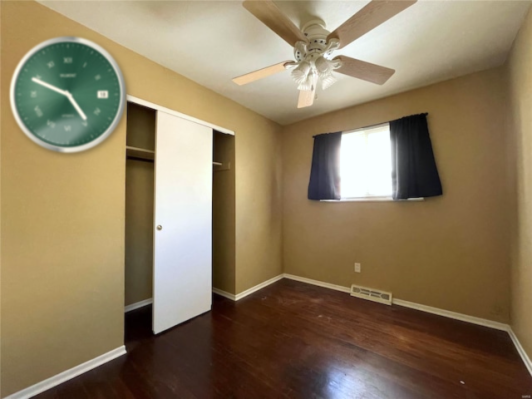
4 h 49 min
